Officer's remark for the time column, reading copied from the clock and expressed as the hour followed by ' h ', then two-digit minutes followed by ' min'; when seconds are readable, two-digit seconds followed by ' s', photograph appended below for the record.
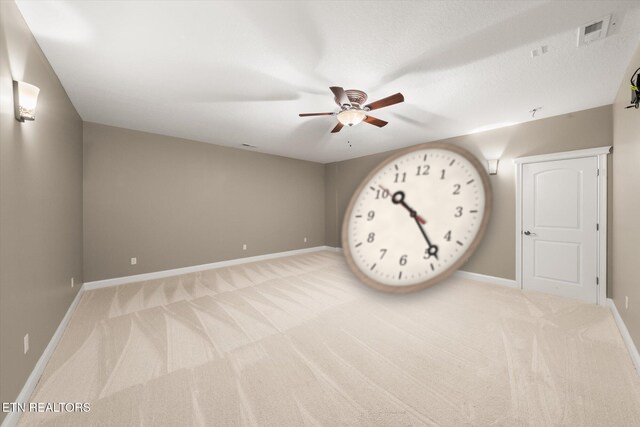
10 h 23 min 51 s
